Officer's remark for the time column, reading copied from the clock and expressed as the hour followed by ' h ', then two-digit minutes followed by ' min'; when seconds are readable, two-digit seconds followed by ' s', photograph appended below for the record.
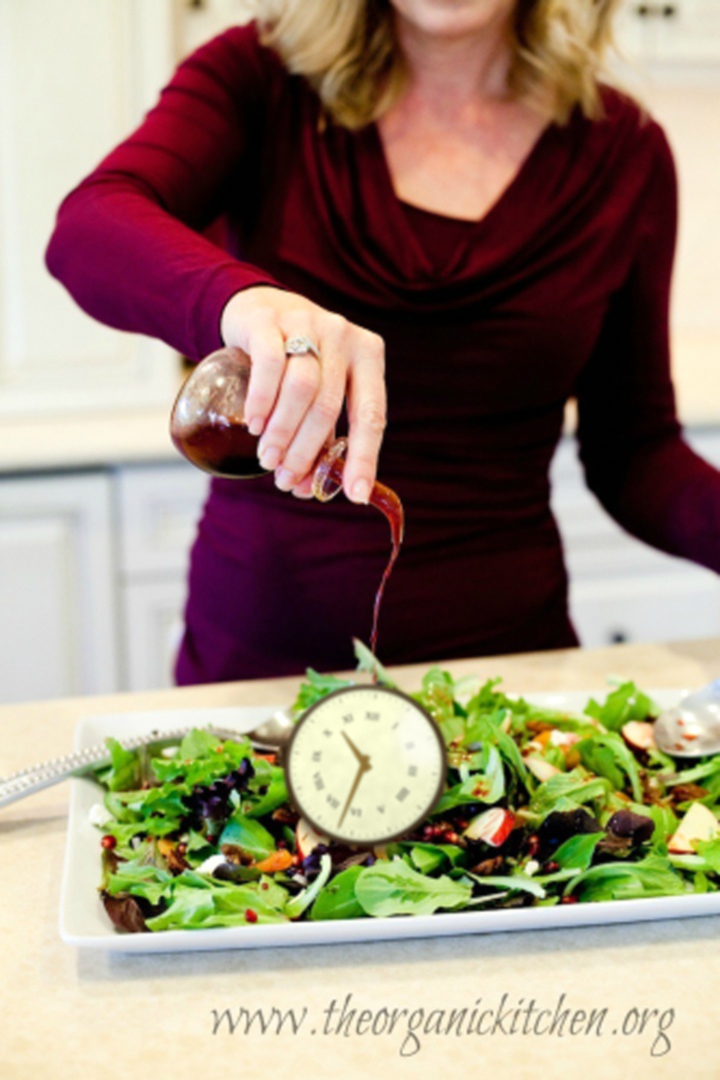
10 h 32 min
